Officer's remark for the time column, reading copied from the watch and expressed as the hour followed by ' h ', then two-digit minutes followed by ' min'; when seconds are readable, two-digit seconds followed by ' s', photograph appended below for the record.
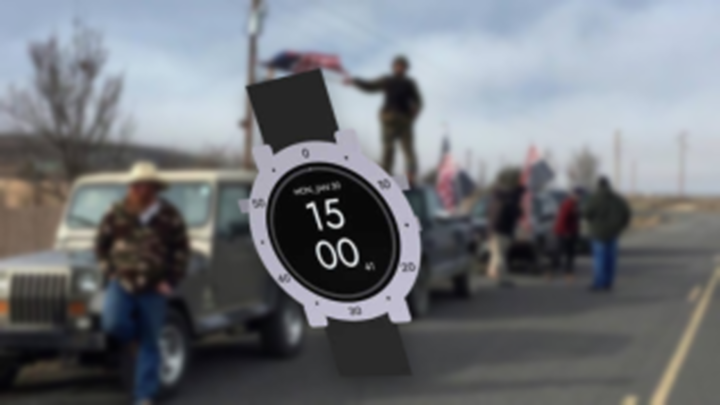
15 h 00 min
